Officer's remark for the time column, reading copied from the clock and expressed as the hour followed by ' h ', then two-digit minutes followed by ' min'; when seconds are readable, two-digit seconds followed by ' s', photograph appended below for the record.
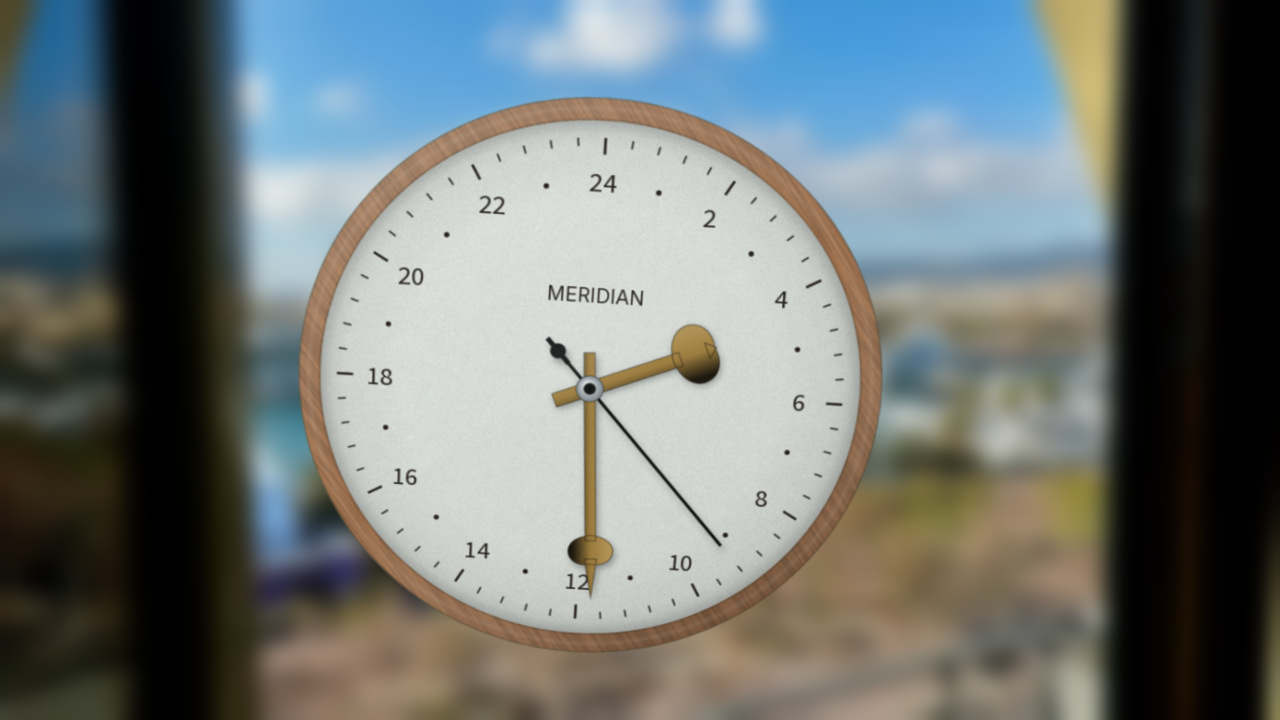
4 h 29 min 23 s
